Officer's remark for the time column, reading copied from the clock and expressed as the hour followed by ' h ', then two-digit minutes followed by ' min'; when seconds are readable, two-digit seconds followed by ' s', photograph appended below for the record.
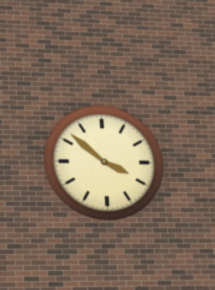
3 h 52 min
